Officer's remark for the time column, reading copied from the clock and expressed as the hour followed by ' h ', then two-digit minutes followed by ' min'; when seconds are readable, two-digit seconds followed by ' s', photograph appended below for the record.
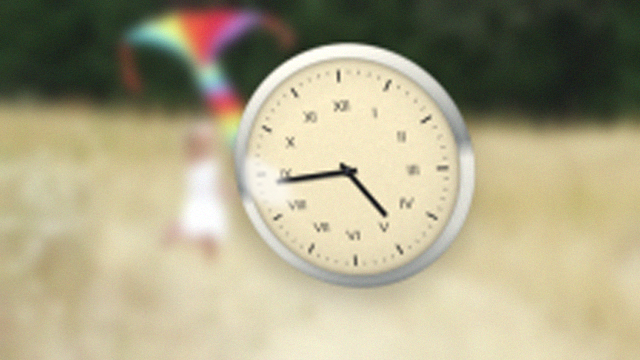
4 h 44 min
